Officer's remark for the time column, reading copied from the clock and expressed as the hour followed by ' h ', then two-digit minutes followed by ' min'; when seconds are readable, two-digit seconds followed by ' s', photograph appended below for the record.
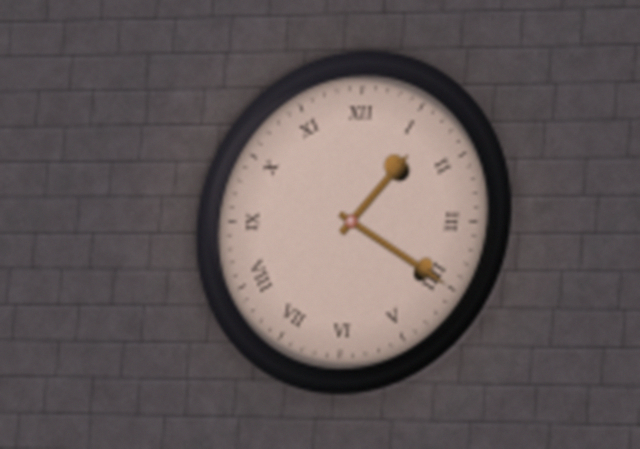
1 h 20 min
